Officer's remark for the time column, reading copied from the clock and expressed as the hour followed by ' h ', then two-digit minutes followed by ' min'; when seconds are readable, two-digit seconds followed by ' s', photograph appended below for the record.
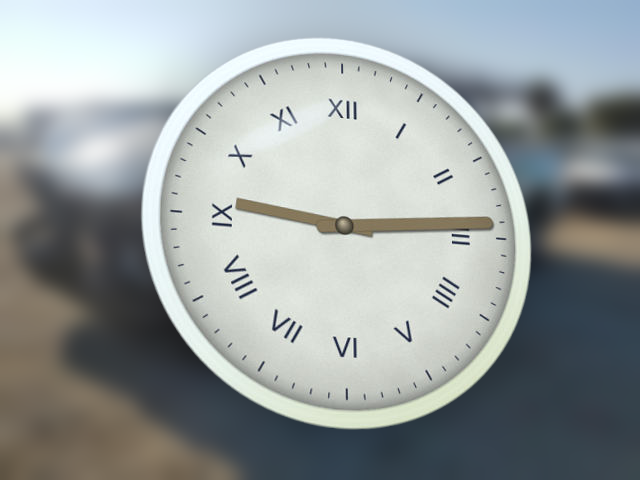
9 h 14 min
